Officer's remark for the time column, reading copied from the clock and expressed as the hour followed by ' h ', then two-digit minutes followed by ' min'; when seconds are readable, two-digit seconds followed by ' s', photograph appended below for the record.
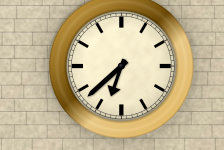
6 h 38 min
